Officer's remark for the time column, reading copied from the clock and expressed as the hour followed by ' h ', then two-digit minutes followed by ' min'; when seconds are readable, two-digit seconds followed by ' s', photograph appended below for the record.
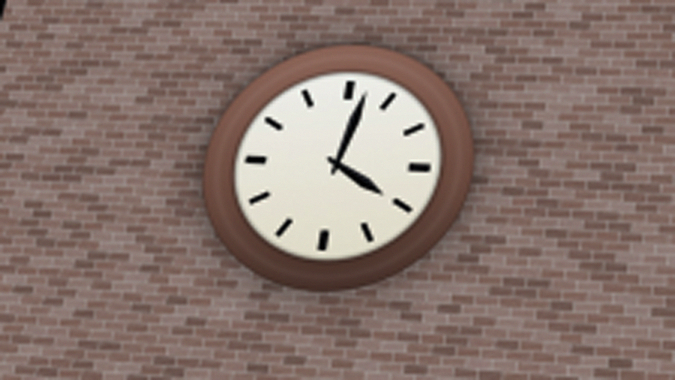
4 h 02 min
